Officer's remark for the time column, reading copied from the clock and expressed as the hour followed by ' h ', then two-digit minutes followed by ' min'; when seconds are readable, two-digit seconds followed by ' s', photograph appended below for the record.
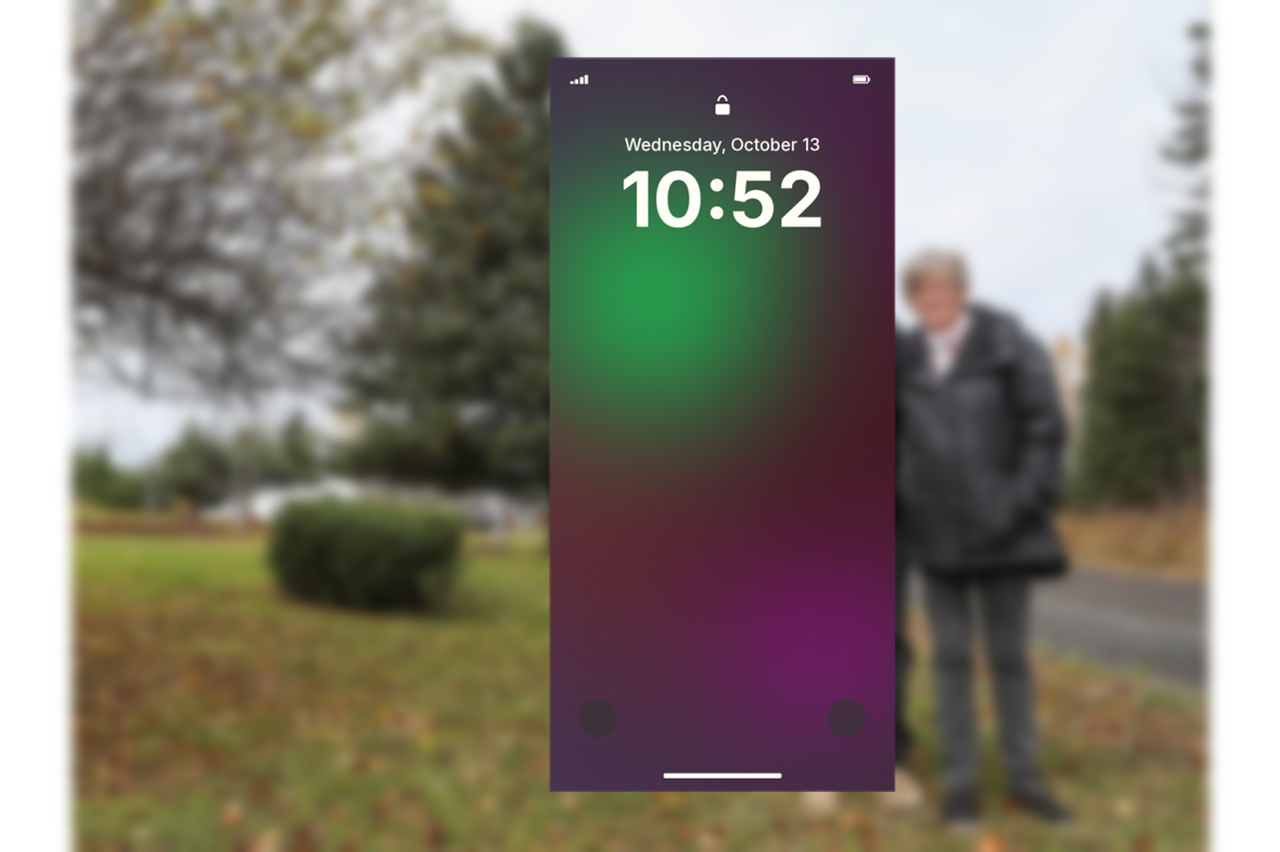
10 h 52 min
